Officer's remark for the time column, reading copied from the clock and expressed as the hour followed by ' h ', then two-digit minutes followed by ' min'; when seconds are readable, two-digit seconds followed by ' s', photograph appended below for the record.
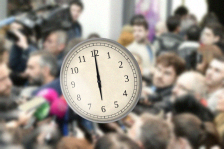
6 h 00 min
